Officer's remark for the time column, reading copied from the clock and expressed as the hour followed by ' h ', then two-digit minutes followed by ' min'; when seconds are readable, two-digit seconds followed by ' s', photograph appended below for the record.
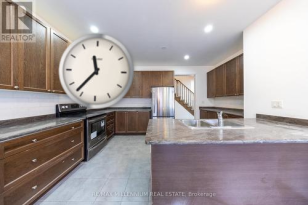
11 h 37 min
